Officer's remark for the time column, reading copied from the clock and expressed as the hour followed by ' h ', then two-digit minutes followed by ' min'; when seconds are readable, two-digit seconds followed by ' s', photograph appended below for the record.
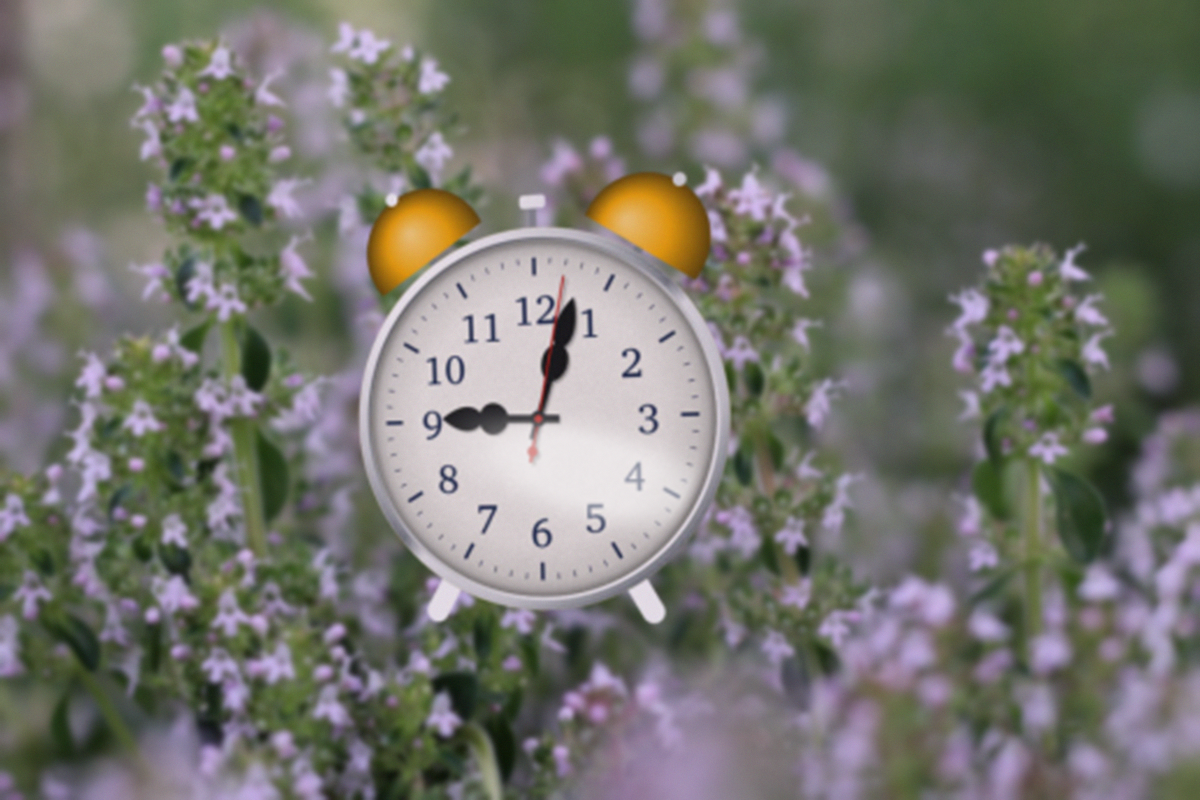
9 h 03 min 02 s
